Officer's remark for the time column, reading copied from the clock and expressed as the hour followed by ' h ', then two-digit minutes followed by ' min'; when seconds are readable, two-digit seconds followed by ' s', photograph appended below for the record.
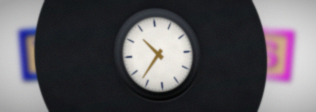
10 h 37 min
